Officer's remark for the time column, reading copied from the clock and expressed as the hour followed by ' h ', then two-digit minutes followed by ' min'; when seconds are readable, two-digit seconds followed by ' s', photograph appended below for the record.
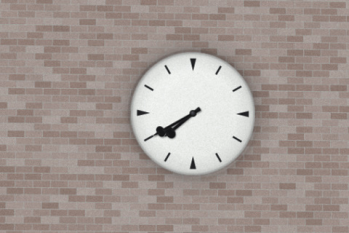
7 h 40 min
